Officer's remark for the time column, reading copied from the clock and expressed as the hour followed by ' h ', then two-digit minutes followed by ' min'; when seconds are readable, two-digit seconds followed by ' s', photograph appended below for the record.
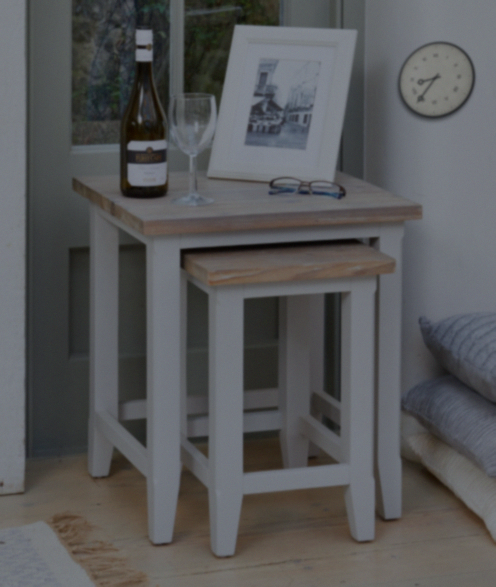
8 h 36 min
